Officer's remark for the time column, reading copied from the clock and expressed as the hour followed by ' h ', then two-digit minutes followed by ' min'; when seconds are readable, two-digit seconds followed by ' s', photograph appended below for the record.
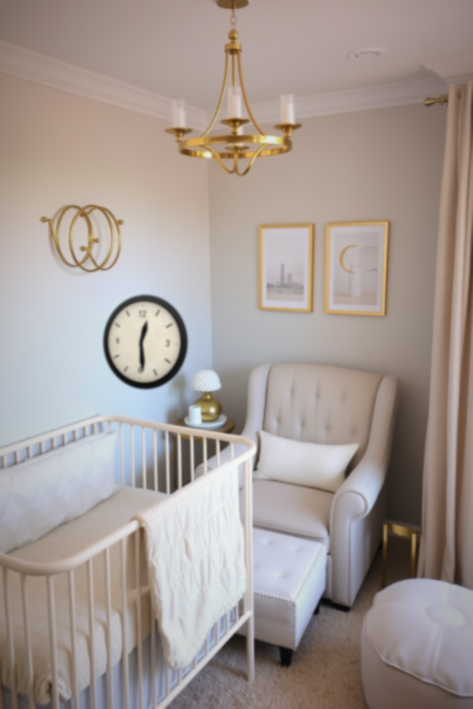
12 h 29 min
